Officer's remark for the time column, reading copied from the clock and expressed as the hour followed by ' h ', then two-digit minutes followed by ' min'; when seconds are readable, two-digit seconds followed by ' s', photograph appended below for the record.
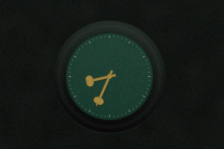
8 h 34 min
